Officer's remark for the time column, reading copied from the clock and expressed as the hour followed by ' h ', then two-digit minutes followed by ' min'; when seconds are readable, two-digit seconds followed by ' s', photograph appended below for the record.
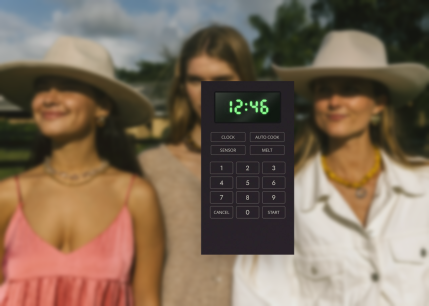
12 h 46 min
